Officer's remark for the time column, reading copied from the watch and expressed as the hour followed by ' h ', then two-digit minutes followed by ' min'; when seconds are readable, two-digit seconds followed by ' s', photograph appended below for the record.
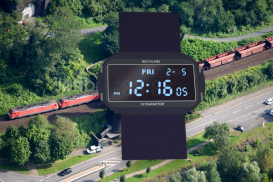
12 h 16 min 05 s
